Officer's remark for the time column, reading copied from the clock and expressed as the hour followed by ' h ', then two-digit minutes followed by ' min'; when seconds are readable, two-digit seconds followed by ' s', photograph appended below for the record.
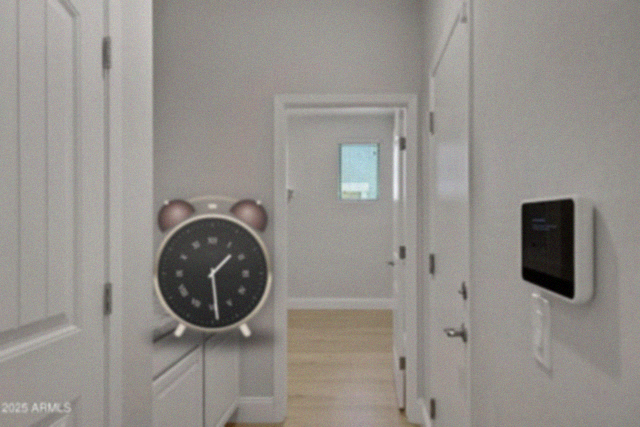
1 h 29 min
